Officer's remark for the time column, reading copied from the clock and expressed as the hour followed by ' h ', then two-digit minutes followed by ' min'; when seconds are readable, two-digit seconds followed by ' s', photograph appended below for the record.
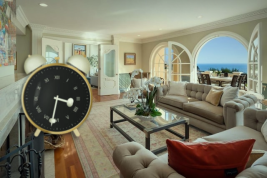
3 h 32 min
